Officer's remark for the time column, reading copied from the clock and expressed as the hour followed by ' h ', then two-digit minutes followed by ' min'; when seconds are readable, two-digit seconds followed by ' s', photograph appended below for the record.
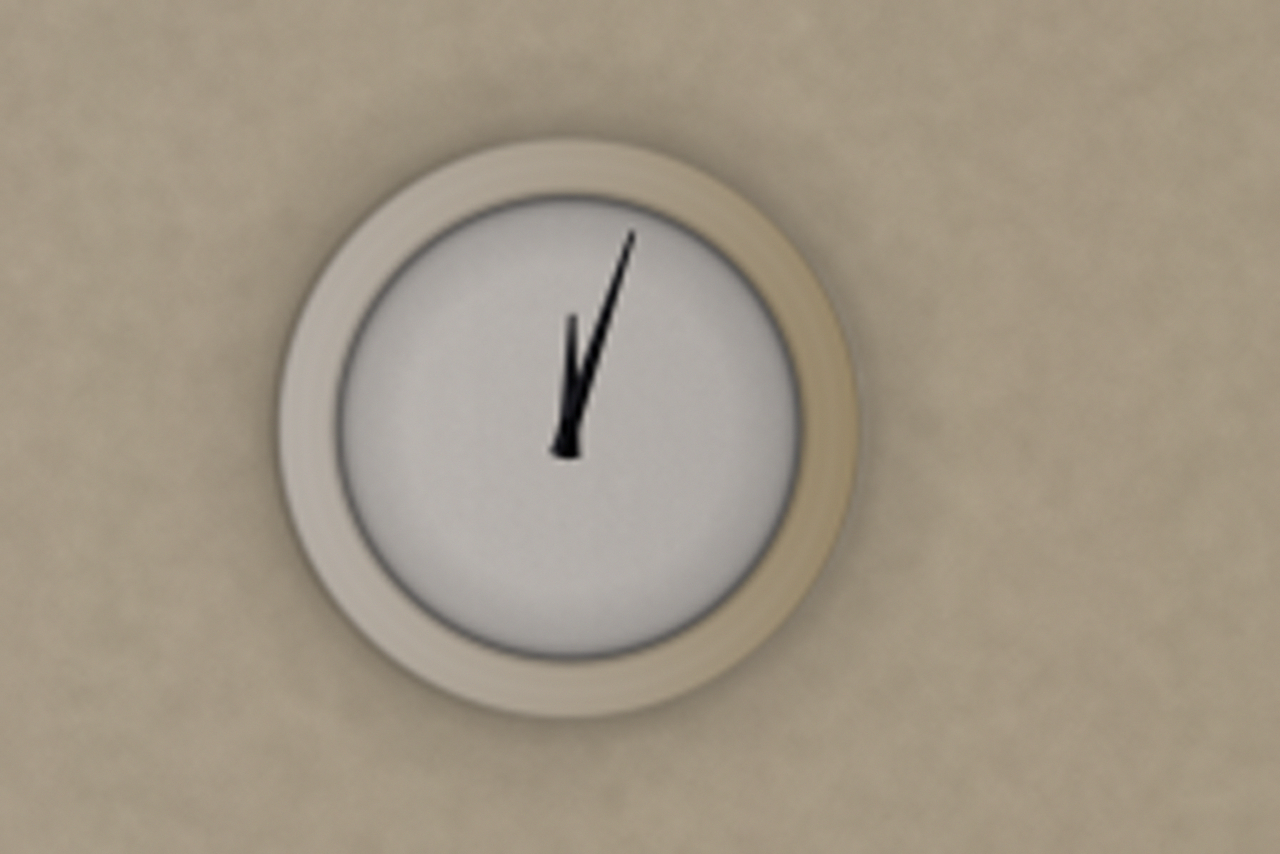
12 h 03 min
